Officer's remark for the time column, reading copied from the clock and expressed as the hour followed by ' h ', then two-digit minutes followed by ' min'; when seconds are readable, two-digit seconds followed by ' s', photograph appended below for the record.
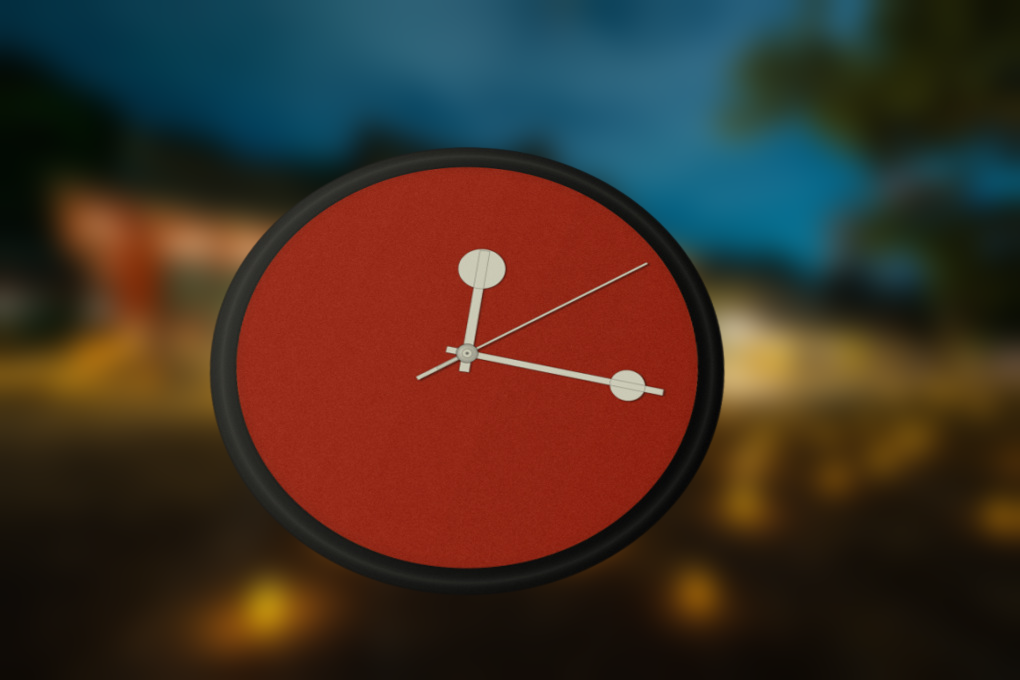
12 h 17 min 10 s
